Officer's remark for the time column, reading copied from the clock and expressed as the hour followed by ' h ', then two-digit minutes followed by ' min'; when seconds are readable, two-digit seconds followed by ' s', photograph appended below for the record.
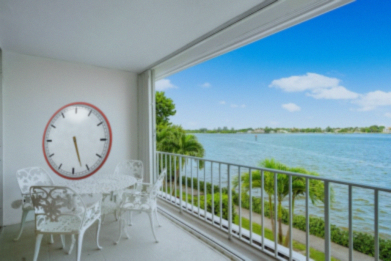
5 h 27 min
